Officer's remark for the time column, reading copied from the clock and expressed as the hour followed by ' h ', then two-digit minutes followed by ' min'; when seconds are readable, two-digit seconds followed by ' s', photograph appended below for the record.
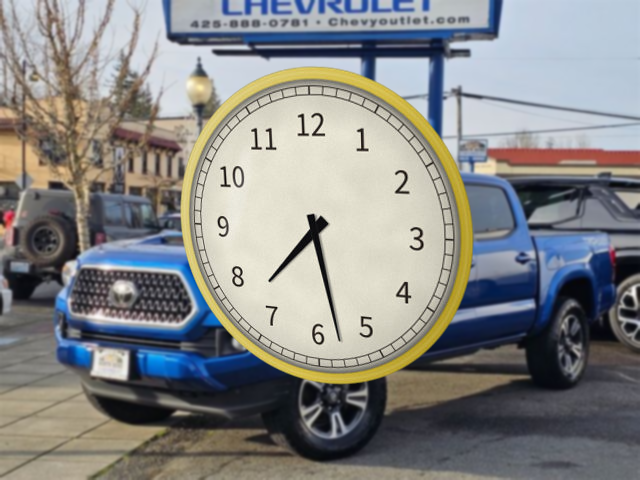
7 h 28 min
